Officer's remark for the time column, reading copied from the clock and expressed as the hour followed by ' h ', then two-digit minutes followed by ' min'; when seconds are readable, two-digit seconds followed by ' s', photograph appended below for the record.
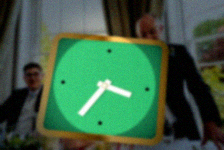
3 h 35 min
